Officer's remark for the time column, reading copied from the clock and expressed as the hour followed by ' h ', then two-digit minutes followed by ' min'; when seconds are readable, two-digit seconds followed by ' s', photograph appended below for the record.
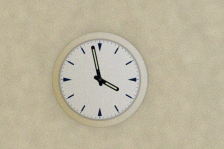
3 h 58 min
